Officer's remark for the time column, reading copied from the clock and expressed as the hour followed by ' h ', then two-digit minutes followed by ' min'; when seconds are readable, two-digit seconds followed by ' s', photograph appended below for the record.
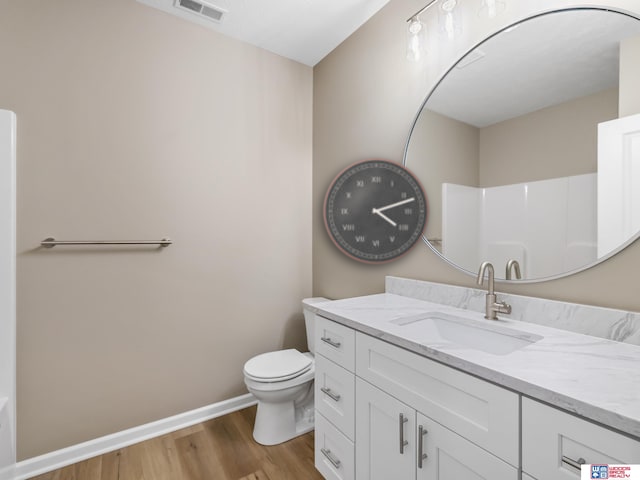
4 h 12 min
